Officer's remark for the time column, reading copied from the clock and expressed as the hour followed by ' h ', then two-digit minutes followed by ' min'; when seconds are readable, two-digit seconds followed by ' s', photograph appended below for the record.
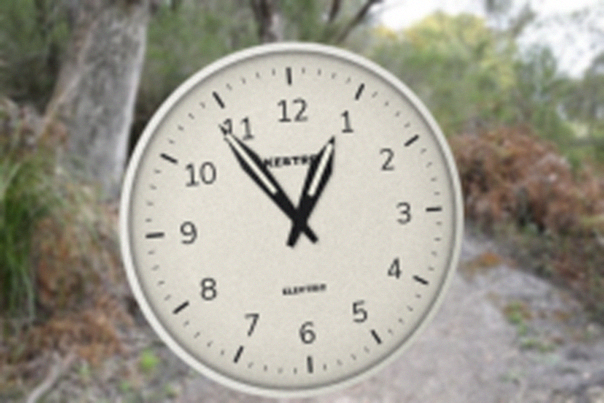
12 h 54 min
